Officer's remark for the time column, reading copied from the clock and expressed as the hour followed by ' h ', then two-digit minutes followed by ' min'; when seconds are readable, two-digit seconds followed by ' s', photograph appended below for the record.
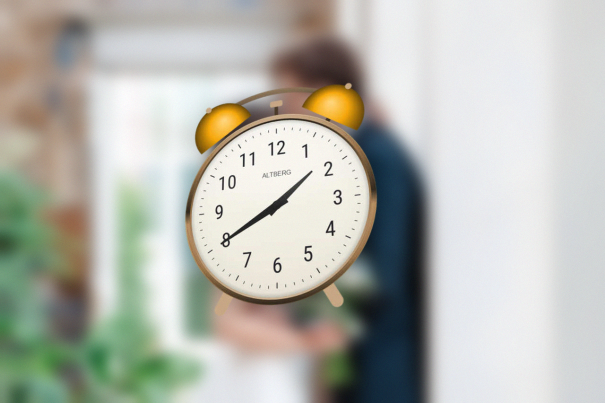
1 h 40 min
